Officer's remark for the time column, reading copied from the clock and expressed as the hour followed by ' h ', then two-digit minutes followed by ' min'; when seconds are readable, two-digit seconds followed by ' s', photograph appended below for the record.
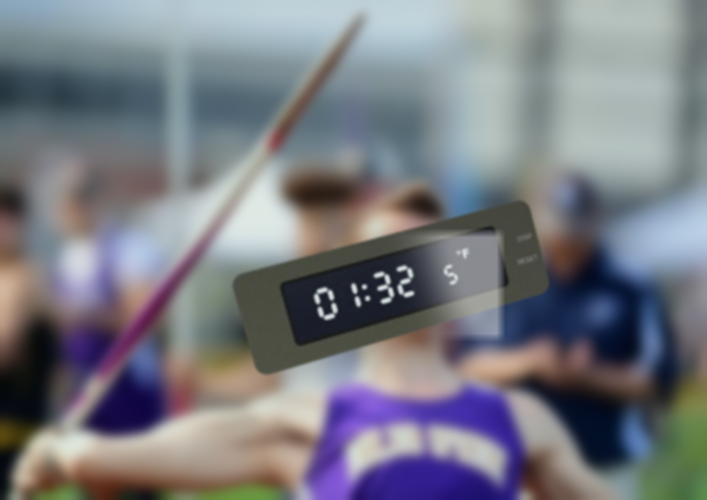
1 h 32 min
